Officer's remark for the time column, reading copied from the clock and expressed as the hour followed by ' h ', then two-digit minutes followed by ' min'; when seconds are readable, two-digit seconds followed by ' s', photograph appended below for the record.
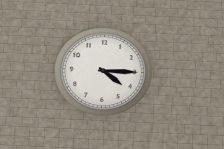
4 h 15 min
